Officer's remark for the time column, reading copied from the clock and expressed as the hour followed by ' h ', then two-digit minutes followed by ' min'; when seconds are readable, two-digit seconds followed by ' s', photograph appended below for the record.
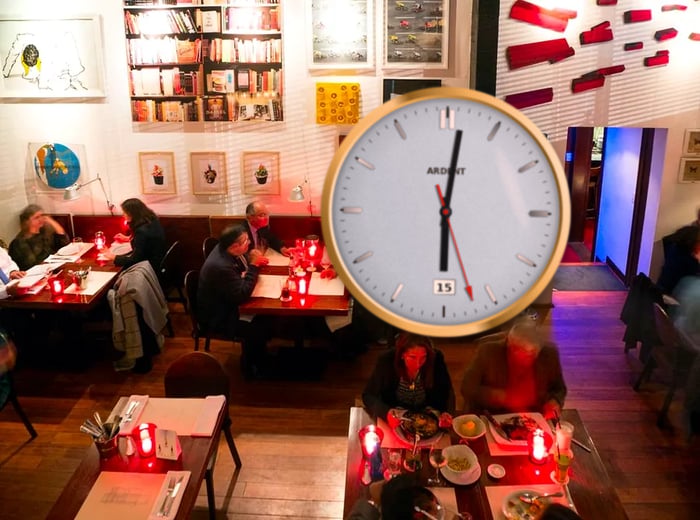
6 h 01 min 27 s
